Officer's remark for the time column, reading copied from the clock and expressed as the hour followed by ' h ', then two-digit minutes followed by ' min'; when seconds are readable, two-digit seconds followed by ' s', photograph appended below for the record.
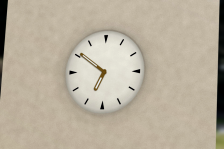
6 h 51 min
